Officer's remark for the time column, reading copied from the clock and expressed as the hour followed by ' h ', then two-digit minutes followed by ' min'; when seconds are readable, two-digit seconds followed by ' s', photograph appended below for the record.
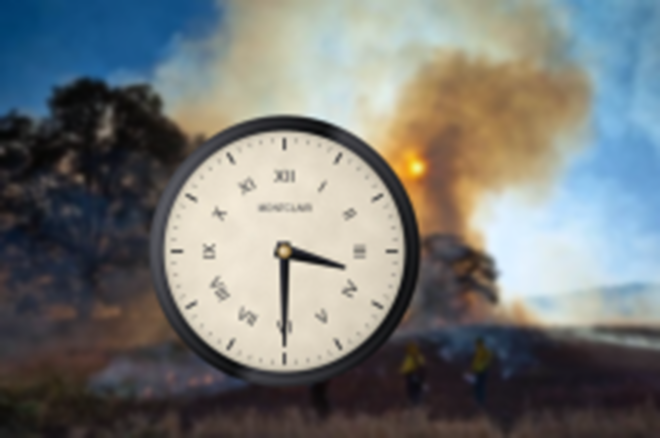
3 h 30 min
